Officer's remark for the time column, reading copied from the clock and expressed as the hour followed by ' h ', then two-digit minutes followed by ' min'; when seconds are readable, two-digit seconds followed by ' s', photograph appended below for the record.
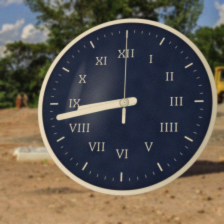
8 h 43 min 00 s
